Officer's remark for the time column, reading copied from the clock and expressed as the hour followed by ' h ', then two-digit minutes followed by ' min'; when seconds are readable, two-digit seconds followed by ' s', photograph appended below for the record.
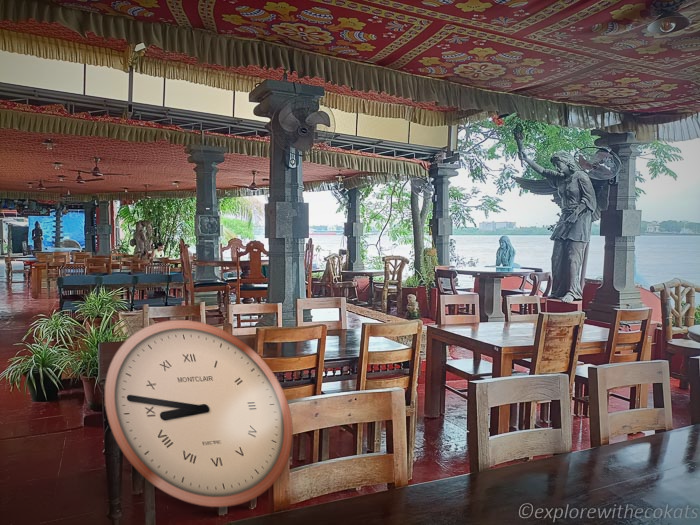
8 h 47 min
